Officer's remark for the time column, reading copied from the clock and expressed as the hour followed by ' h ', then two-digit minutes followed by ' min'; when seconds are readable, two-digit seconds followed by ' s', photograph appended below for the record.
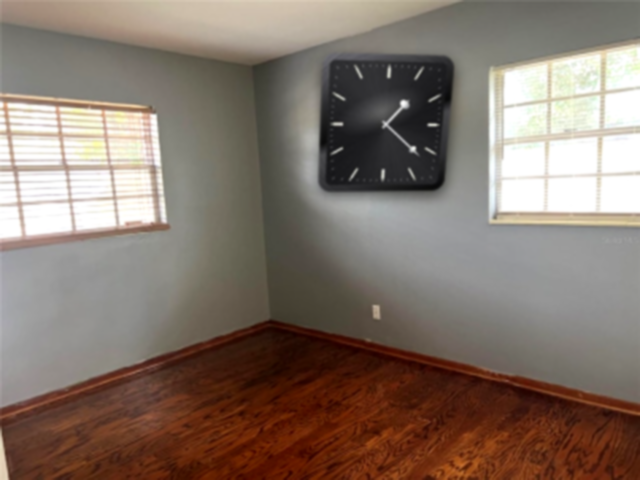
1 h 22 min
